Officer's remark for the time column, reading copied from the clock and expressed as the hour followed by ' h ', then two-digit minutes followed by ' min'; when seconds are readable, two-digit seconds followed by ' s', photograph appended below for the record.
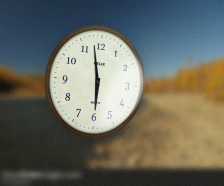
5 h 58 min
